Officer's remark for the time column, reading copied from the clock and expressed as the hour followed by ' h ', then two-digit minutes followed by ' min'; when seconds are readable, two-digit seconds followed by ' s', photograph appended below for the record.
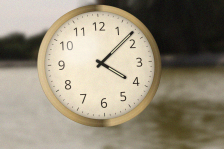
4 h 08 min
